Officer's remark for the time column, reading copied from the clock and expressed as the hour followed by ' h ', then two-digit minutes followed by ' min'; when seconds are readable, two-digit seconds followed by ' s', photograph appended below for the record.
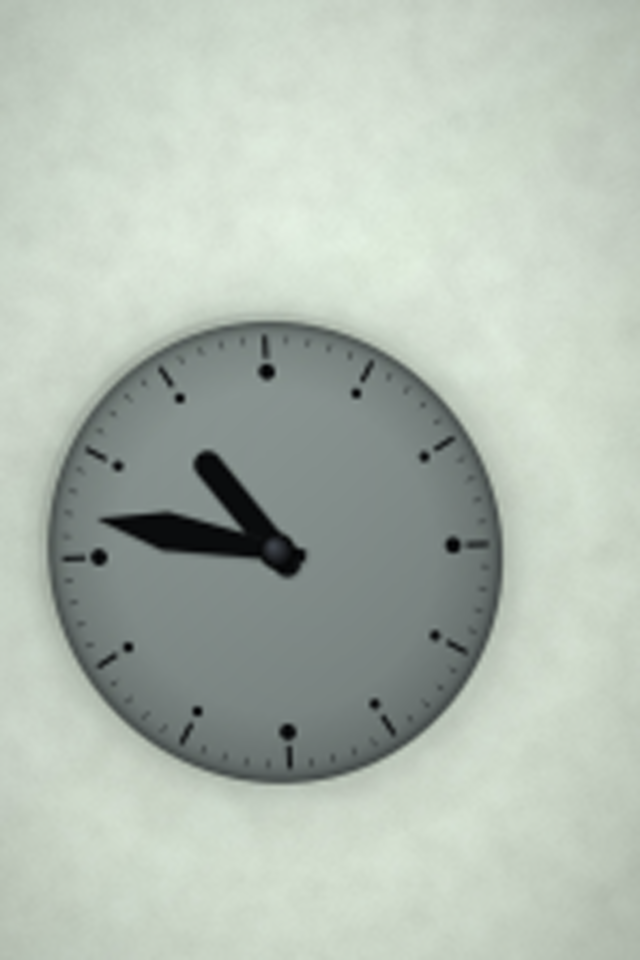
10 h 47 min
